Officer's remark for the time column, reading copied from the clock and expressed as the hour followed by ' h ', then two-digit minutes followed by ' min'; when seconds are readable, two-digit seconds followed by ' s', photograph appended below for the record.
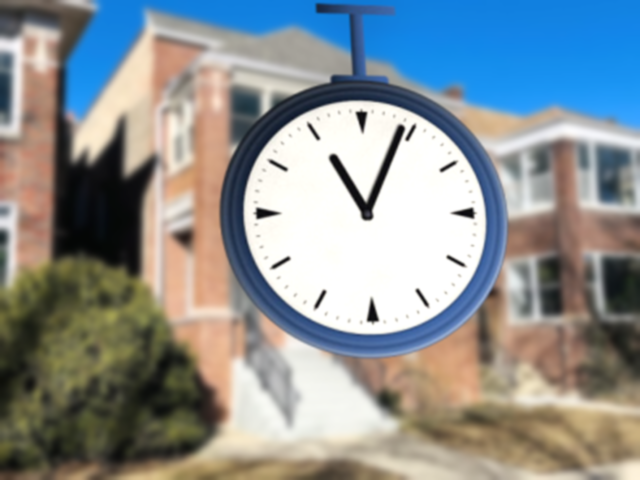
11 h 04 min
